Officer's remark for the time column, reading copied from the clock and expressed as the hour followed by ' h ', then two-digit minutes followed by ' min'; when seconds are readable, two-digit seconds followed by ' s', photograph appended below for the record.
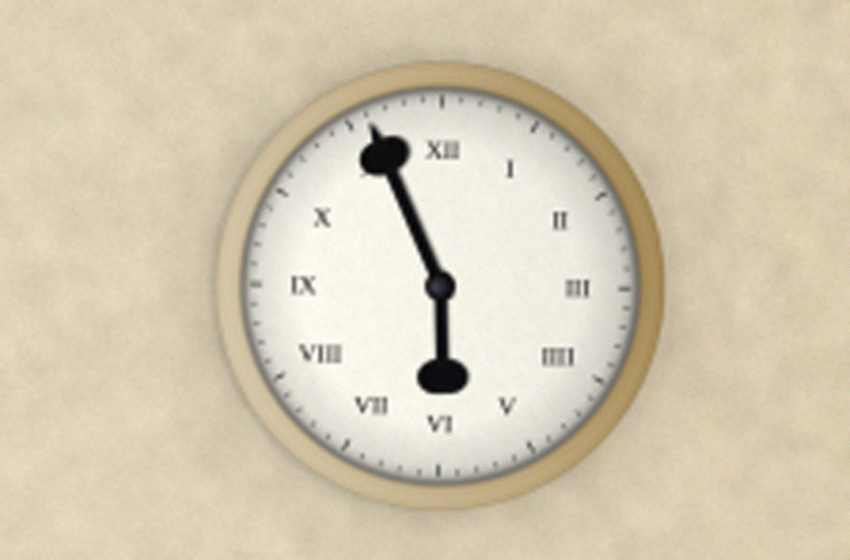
5 h 56 min
